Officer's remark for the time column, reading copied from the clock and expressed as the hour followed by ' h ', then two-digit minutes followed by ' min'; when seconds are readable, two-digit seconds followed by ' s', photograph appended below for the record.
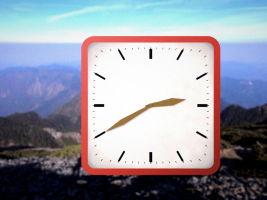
2 h 40 min
